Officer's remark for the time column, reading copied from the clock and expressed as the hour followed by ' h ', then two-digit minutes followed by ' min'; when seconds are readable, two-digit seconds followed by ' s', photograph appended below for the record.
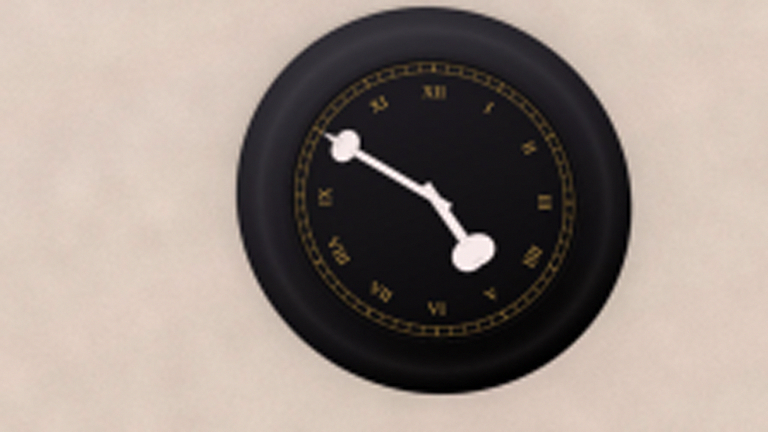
4 h 50 min
